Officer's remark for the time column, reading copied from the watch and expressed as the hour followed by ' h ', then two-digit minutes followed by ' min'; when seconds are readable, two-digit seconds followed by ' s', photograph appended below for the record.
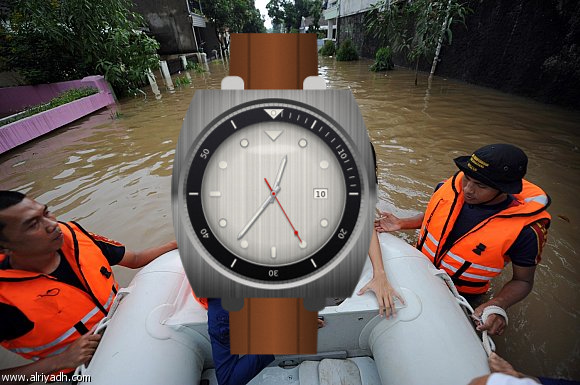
12 h 36 min 25 s
